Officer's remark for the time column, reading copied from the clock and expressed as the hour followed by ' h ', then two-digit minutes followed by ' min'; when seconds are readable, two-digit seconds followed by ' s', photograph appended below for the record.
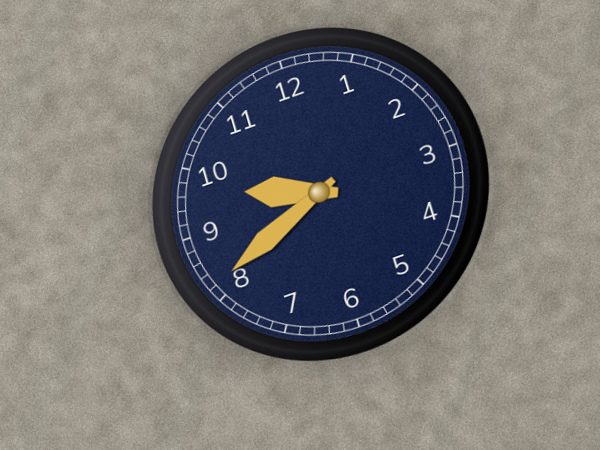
9 h 41 min
